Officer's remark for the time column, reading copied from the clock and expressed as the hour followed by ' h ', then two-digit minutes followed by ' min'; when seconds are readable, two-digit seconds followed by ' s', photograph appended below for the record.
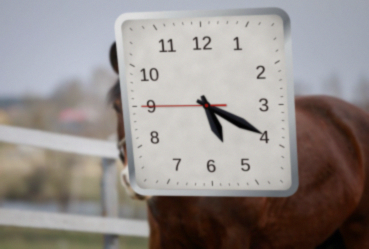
5 h 19 min 45 s
